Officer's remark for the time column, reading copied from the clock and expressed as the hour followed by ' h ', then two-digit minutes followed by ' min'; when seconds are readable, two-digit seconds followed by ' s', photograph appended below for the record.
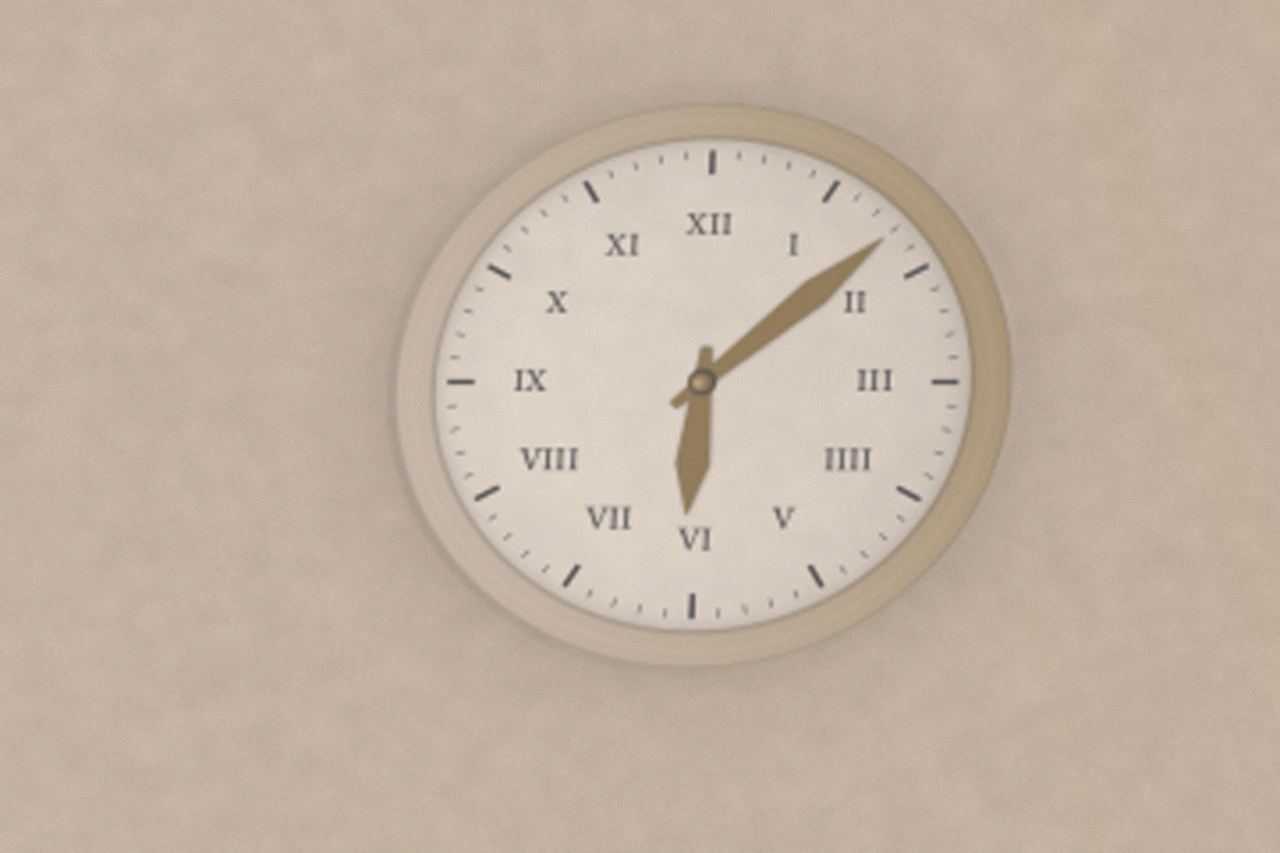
6 h 08 min
